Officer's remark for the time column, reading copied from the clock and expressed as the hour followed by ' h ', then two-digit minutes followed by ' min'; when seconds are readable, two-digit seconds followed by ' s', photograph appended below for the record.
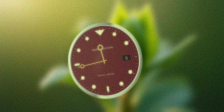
11 h 44 min
